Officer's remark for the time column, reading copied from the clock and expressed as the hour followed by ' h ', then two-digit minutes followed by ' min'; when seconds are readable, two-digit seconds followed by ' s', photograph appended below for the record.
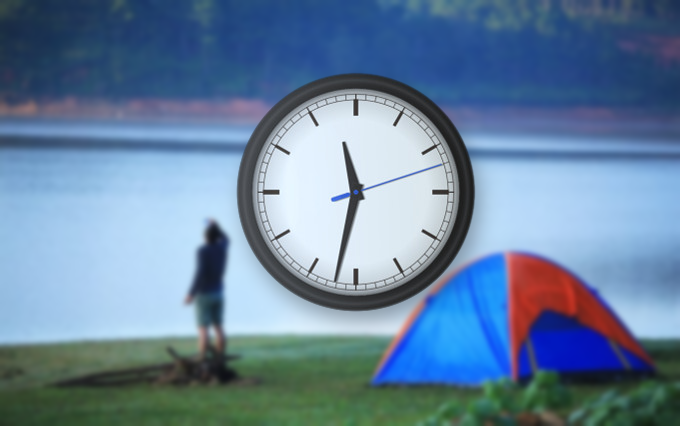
11 h 32 min 12 s
